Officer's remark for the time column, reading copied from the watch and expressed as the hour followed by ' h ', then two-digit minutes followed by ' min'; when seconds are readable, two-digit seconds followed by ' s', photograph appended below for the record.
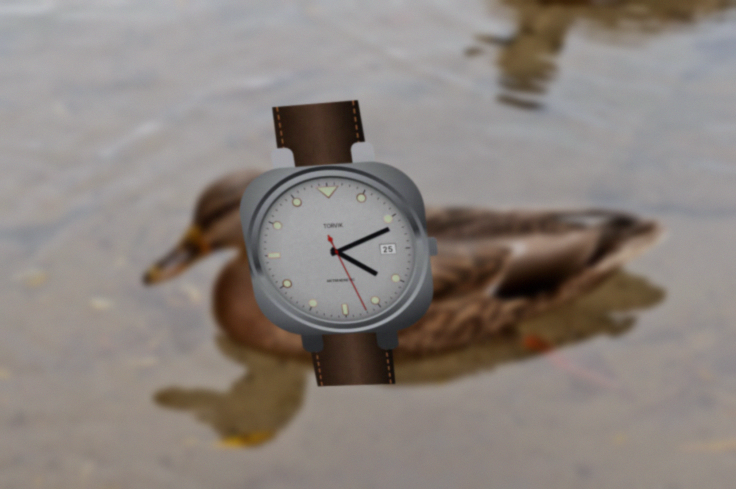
4 h 11 min 27 s
